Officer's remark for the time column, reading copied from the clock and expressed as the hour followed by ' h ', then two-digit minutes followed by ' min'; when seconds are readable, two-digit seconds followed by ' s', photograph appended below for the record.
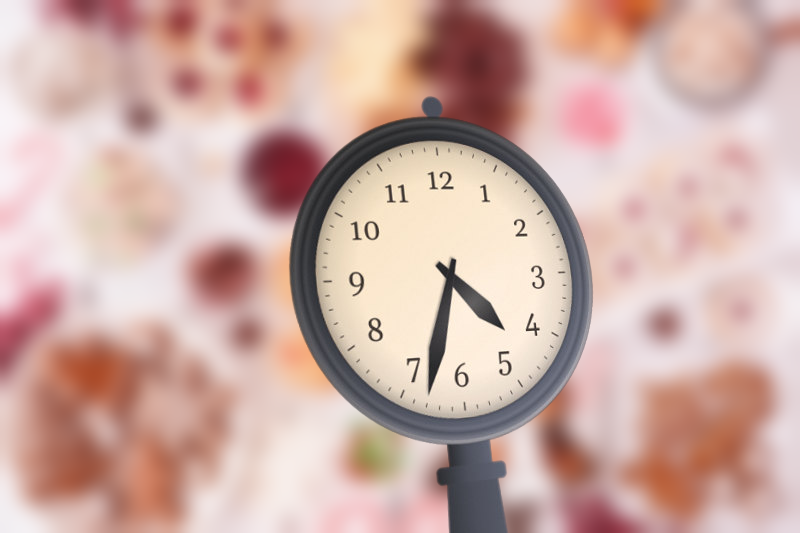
4 h 33 min
